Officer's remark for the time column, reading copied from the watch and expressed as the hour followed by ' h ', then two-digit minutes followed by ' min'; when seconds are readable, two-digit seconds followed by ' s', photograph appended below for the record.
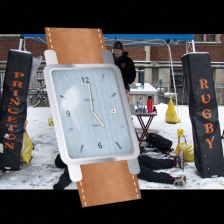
5 h 01 min
